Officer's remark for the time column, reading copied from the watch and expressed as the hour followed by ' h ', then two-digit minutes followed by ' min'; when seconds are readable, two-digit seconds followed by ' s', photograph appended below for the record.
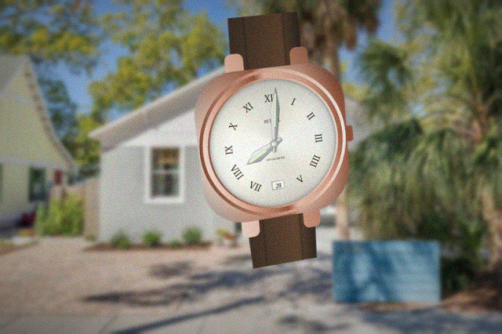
8 h 01 min
